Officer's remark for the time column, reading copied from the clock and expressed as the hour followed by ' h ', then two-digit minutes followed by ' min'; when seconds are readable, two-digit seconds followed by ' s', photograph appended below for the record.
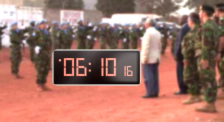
6 h 10 min 16 s
